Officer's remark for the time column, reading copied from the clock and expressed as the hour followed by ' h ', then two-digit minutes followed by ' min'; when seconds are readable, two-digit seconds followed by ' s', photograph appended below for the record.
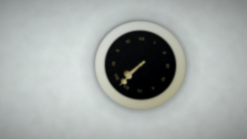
7 h 37 min
